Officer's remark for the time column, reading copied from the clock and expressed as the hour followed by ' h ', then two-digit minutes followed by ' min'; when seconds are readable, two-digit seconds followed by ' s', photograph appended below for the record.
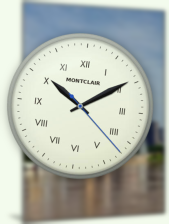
10 h 09 min 22 s
